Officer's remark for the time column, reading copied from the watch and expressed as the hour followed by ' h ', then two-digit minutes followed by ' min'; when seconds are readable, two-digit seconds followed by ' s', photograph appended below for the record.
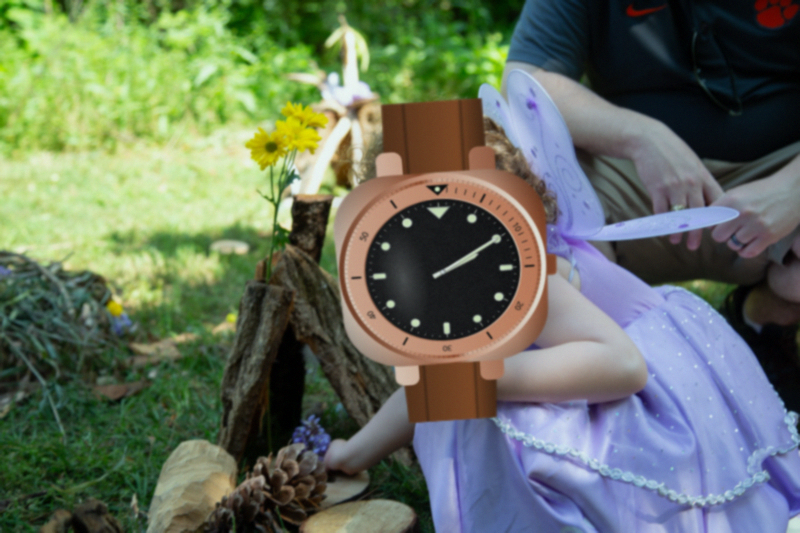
2 h 10 min
